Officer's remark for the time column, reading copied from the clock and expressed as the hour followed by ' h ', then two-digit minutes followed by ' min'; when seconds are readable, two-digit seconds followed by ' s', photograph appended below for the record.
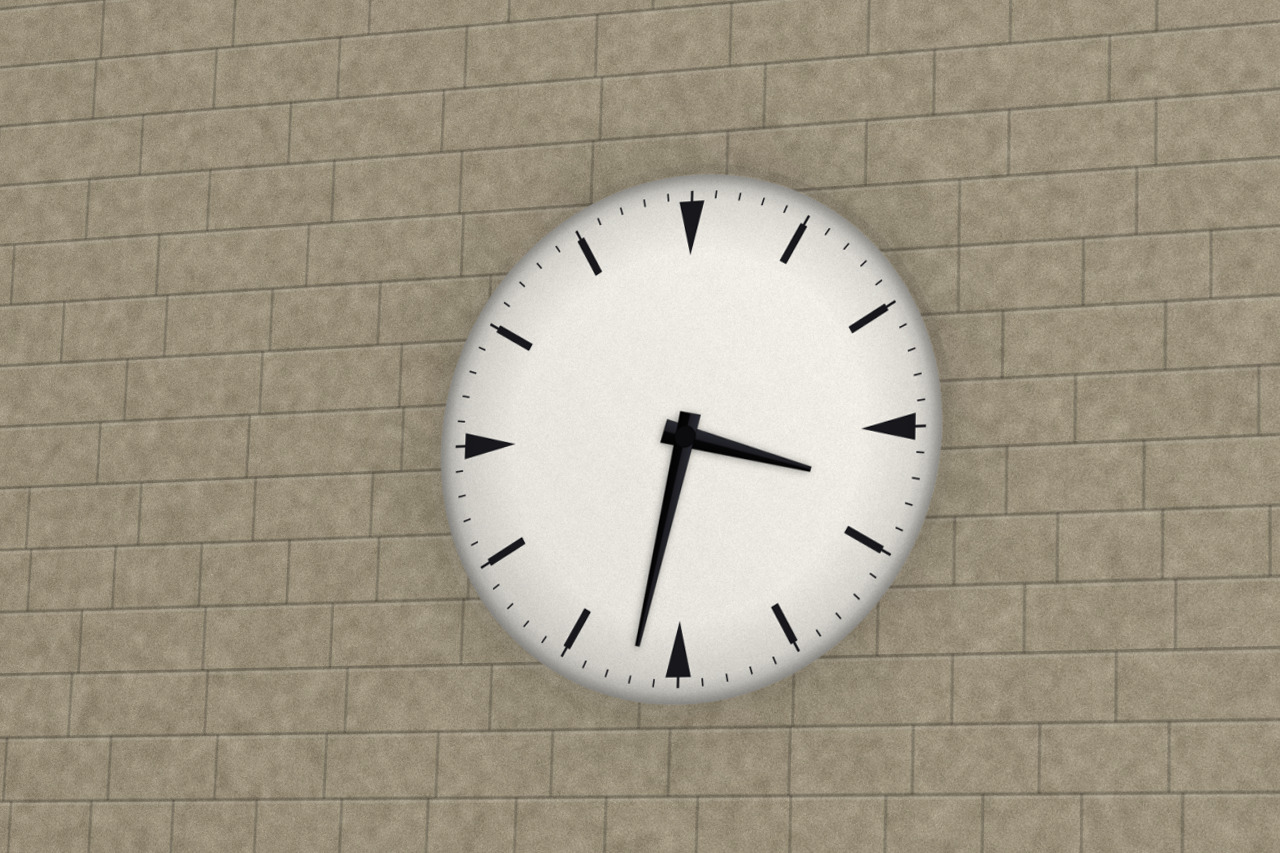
3 h 32 min
